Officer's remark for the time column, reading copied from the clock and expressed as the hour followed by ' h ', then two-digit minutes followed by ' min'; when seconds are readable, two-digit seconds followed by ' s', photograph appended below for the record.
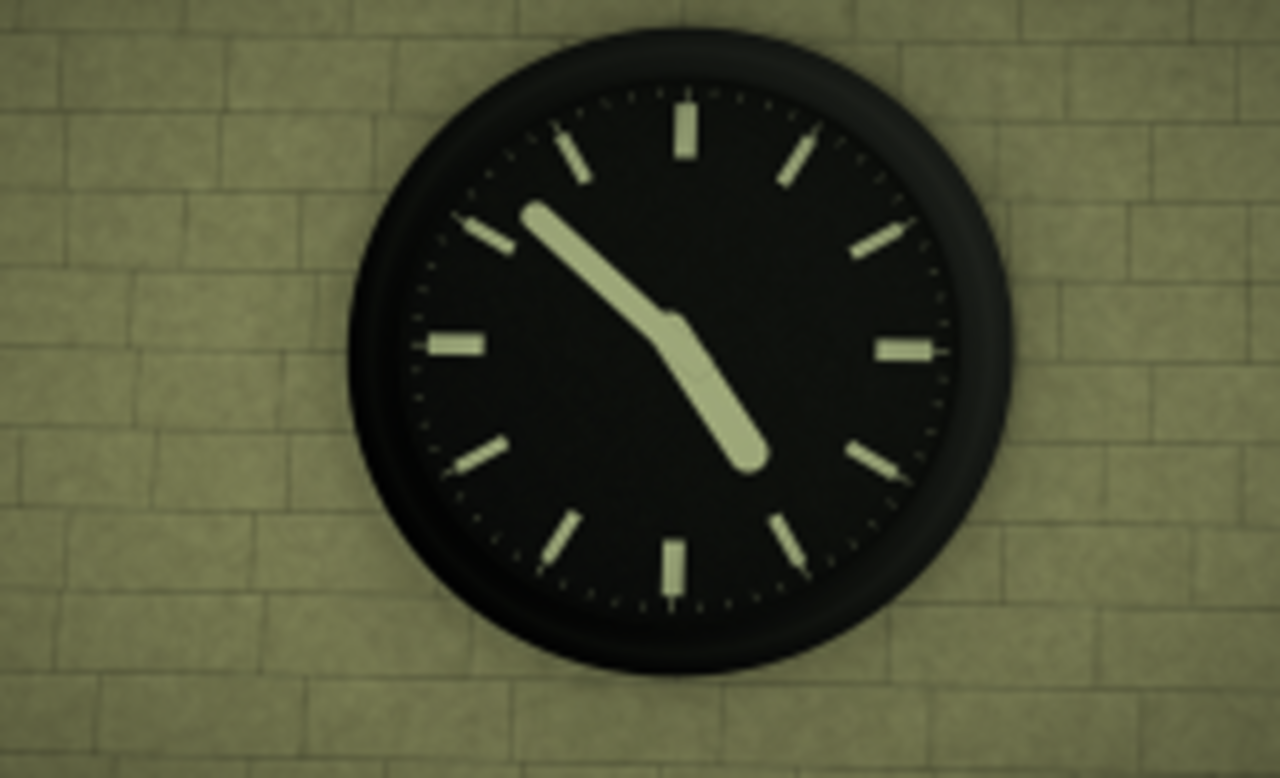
4 h 52 min
